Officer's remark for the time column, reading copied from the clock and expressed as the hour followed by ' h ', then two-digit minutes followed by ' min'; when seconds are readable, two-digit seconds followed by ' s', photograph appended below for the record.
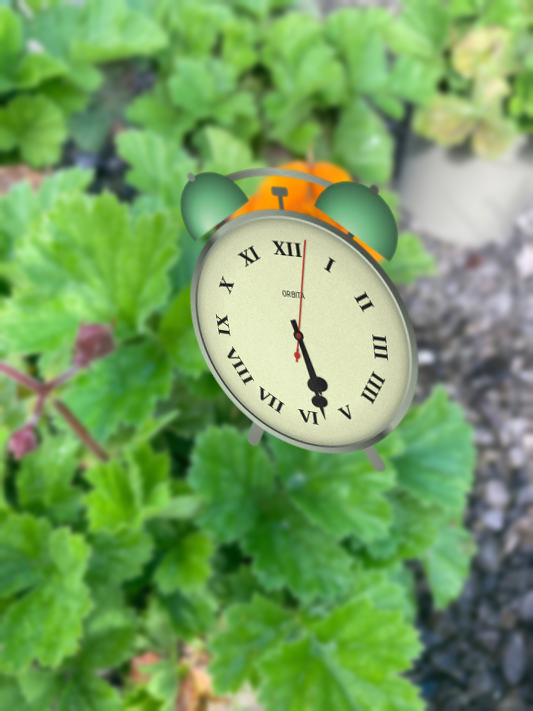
5 h 28 min 02 s
